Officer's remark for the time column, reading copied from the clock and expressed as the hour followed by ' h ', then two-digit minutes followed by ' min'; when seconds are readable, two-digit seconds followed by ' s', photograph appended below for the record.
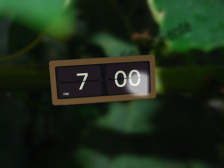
7 h 00 min
